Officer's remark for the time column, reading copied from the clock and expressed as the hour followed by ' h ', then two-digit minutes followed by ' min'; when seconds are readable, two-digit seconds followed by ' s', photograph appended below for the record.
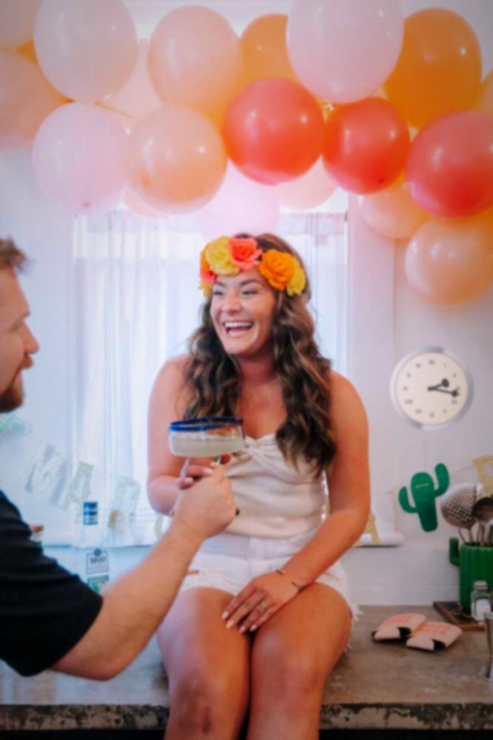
2 h 17 min
